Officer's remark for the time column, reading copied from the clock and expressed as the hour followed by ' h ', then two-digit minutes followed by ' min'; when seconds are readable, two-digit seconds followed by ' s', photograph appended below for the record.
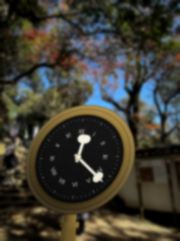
12 h 22 min
